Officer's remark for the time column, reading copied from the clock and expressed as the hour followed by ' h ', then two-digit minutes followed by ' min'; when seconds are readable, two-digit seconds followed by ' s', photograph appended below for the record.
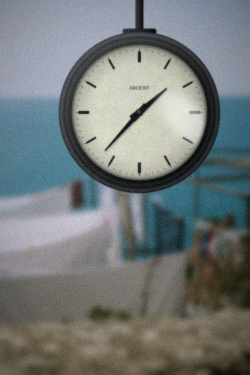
1 h 37 min
